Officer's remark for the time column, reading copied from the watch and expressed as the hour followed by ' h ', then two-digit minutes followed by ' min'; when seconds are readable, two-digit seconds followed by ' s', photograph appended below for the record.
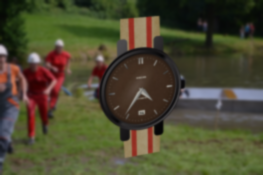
4 h 36 min
